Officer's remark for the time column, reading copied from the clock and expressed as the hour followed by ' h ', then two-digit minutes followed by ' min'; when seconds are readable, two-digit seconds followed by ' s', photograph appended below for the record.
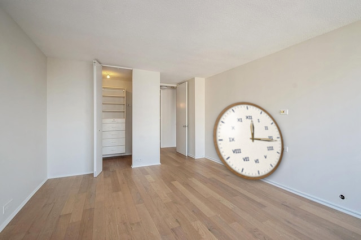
12 h 16 min
